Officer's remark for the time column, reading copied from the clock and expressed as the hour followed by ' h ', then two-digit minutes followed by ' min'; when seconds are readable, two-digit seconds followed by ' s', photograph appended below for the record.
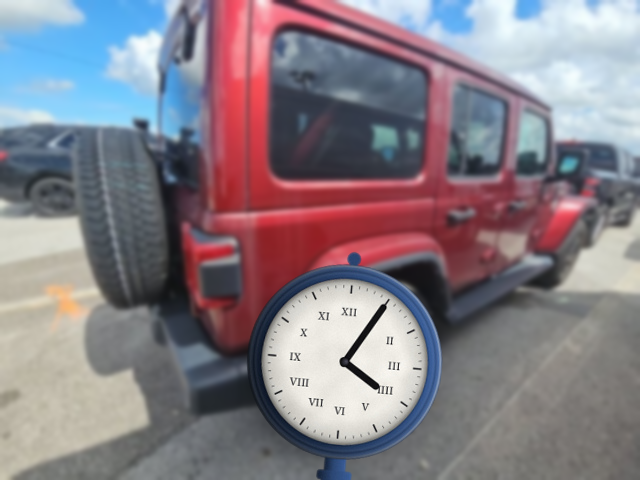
4 h 05 min
